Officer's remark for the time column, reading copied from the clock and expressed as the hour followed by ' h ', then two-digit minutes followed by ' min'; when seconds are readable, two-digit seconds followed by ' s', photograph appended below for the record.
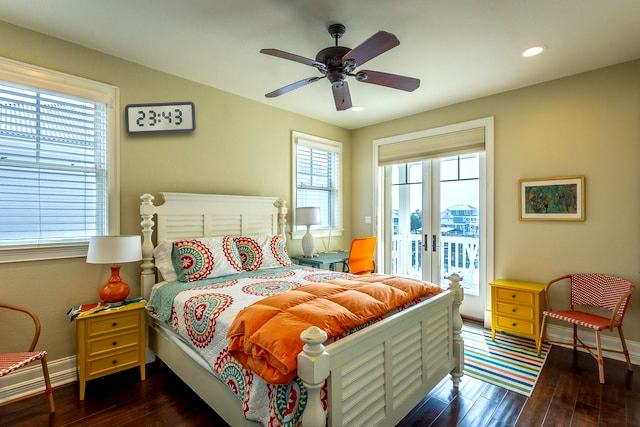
23 h 43 min
